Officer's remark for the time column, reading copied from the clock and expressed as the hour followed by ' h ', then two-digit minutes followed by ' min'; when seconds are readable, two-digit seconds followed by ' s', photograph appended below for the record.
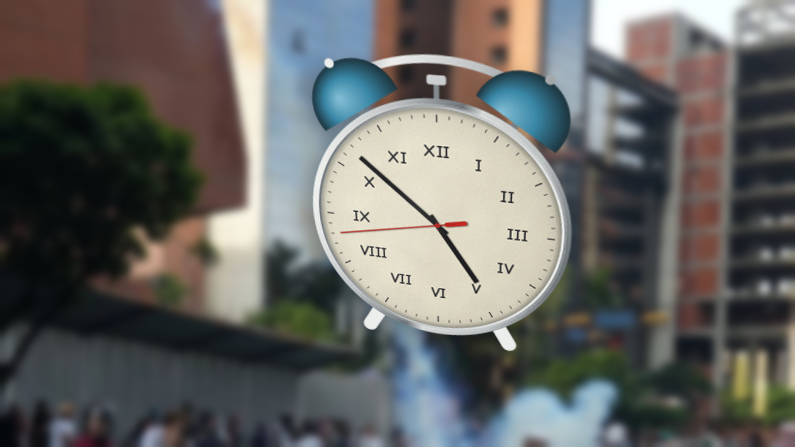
4 h 51 min 43 s
